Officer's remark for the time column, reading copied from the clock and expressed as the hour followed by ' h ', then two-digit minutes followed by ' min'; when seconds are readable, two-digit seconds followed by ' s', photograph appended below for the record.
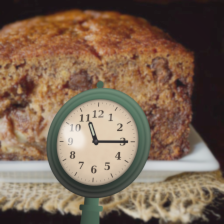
11 h 15 min
